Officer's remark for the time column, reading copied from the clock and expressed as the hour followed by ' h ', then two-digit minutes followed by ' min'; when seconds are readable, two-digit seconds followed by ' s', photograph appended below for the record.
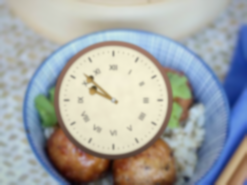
9 h 52 min
